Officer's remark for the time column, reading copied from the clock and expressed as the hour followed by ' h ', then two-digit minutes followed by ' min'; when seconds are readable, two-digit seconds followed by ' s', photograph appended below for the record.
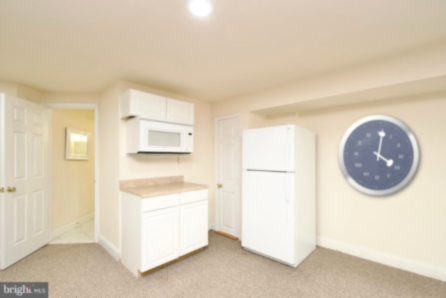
4 h 01 min
